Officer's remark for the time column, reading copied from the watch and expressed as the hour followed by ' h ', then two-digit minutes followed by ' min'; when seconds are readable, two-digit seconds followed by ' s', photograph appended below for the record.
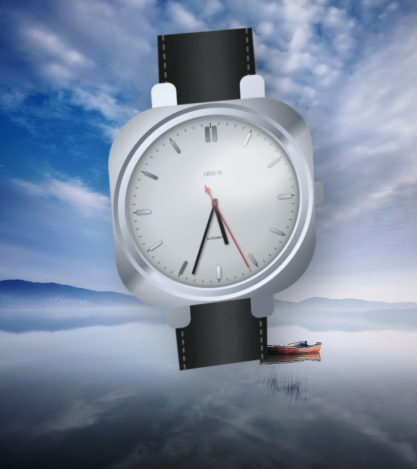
5 h 33 min 26 s
